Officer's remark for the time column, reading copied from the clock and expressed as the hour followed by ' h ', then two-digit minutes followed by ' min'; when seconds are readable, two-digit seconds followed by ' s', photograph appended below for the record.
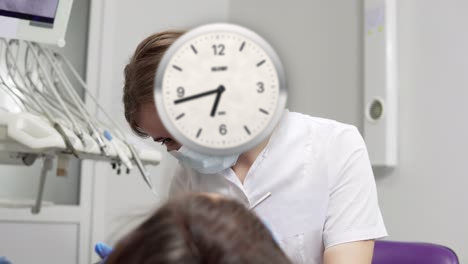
6 h 43 min
